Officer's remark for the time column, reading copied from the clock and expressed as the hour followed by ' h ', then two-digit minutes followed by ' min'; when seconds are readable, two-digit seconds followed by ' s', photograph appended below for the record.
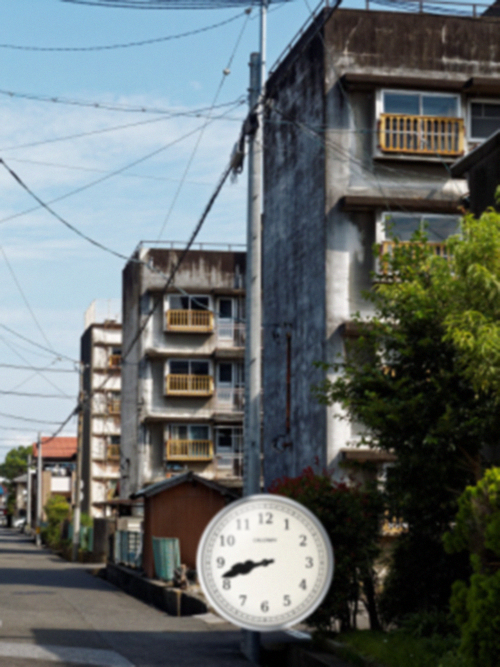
8 h 42 min
